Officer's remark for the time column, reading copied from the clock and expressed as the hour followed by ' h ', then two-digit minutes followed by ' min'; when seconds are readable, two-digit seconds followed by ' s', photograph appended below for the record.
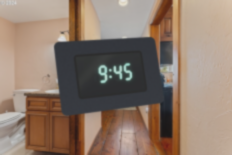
9 h 45 min
